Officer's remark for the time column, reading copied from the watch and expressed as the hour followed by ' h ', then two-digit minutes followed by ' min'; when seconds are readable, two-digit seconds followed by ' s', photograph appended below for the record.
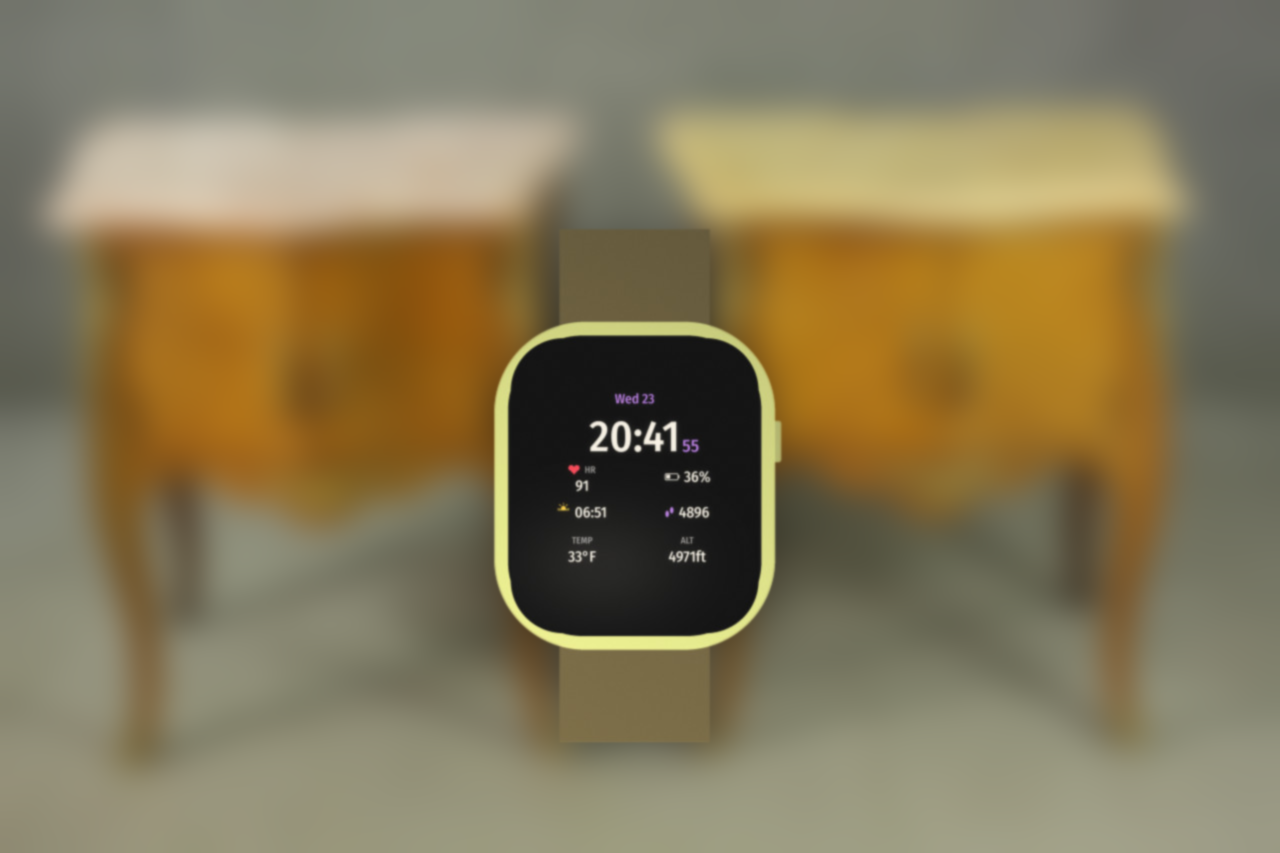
20 h 41 min 55 s
